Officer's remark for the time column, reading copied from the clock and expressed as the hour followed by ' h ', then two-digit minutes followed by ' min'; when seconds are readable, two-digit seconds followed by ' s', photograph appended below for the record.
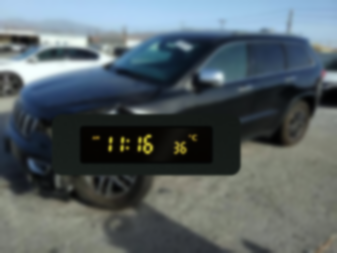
11 h 16 min
